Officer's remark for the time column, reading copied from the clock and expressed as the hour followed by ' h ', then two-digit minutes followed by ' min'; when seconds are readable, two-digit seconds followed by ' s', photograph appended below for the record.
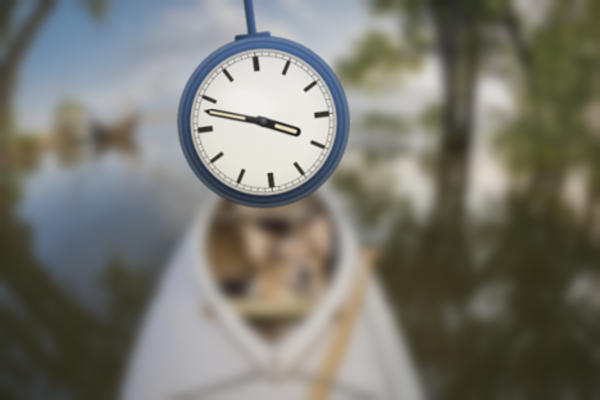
3 h 48 min
